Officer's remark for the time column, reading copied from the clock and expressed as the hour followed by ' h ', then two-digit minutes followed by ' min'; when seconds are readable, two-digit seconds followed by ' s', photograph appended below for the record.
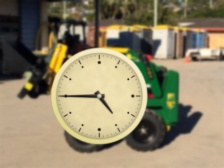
4 h 45 min
